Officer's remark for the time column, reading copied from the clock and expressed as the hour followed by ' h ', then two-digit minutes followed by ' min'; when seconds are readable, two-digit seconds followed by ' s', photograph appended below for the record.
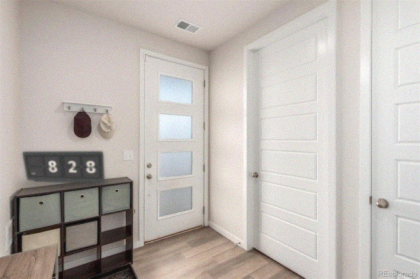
8 h 28 min
